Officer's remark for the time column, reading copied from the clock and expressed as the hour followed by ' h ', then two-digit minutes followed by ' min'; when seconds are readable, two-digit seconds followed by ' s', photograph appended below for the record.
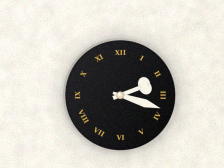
2 h 18 min
